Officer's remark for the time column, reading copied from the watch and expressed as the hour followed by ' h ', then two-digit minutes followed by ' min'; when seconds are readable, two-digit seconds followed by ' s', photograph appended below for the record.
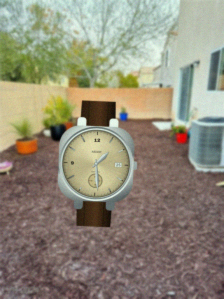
1 h 29 min
